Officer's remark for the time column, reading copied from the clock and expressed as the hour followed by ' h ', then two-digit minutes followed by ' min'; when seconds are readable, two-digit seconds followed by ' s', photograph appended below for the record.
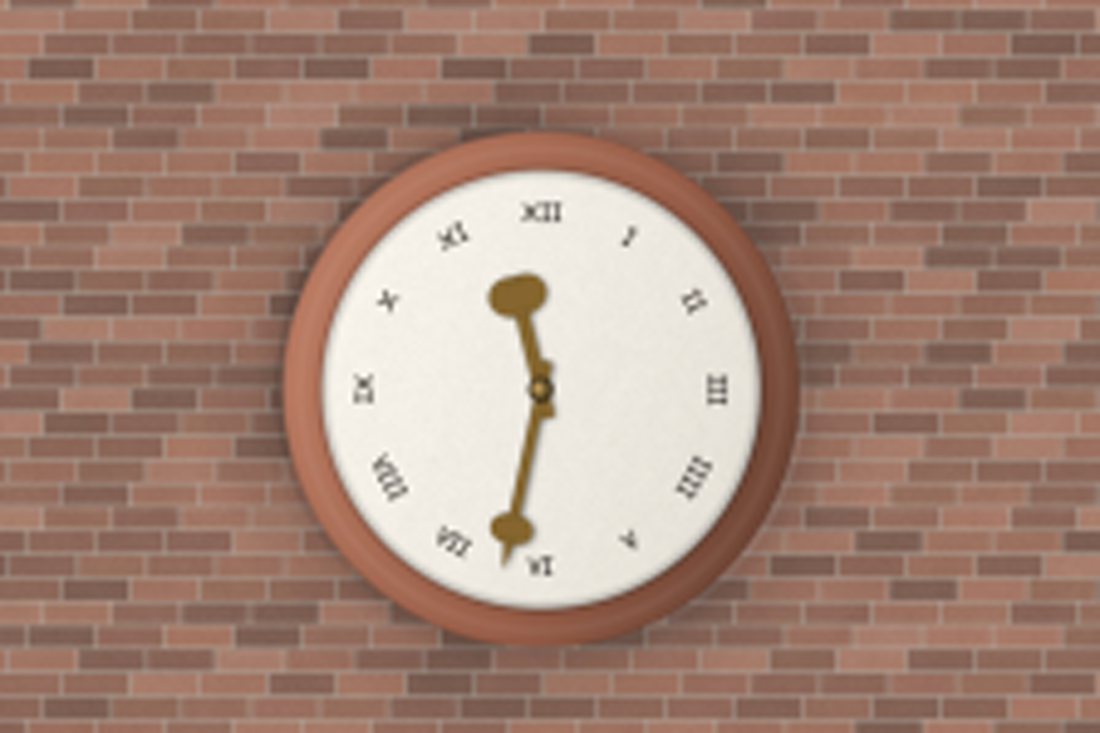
11 h 32 min
